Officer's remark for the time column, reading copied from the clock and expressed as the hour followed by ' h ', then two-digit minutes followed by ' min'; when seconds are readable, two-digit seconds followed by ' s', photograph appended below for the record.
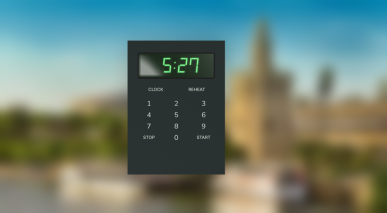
5 h 27 min
